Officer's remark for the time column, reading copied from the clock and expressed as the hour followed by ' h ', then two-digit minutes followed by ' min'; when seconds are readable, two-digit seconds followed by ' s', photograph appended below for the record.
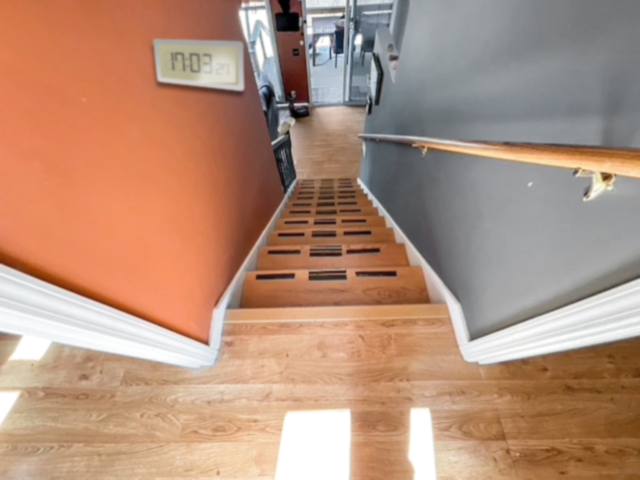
17 h 03 min
